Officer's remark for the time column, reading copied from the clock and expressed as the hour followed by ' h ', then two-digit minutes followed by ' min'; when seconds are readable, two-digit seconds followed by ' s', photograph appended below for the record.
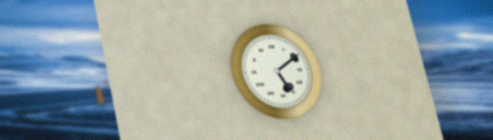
5 h 10 min
